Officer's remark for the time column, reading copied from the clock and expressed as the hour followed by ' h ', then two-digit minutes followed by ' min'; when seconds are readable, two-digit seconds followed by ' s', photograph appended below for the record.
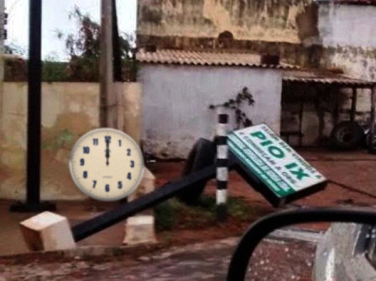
12 h 00 min
